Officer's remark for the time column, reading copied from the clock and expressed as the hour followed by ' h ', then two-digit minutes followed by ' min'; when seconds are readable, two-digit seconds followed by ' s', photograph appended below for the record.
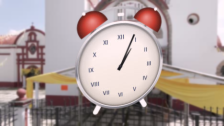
1 h 04 min
